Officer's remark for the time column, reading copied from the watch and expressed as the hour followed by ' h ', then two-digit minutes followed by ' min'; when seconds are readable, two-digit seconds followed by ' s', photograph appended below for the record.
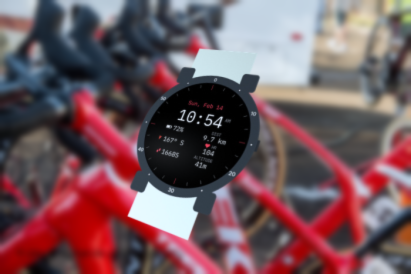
10 h 54 min
